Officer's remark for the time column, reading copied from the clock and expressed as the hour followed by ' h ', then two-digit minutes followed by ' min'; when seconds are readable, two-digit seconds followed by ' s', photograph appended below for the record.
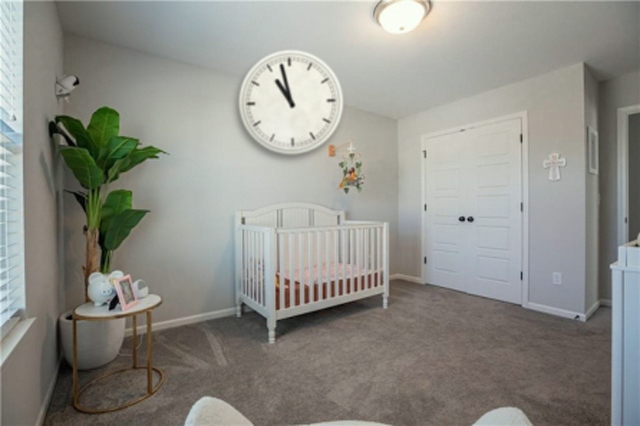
10 h 58 min
